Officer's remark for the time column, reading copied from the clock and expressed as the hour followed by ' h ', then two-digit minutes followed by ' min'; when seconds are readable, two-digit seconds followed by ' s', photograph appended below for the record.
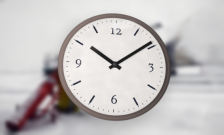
10 h 09 min
